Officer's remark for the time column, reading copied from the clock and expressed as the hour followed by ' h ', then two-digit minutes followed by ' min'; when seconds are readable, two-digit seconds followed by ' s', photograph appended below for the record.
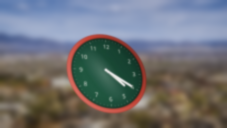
4 h 20 min
